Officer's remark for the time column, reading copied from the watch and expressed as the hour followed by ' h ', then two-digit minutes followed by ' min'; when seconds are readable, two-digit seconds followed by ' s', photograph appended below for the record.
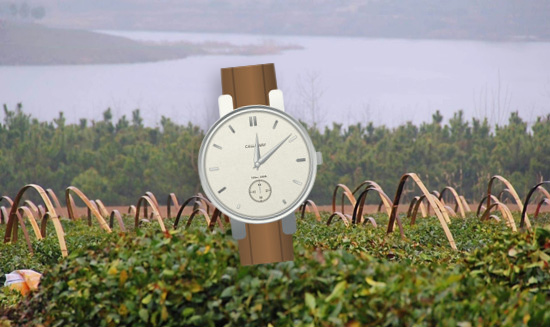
12 h 09 min
